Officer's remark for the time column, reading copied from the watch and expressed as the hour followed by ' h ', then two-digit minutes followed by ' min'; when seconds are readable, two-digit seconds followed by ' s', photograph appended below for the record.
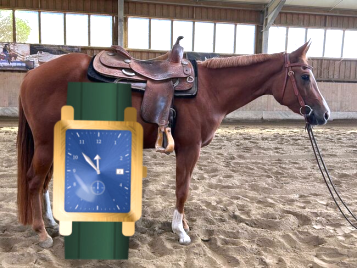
11 h 53 min
